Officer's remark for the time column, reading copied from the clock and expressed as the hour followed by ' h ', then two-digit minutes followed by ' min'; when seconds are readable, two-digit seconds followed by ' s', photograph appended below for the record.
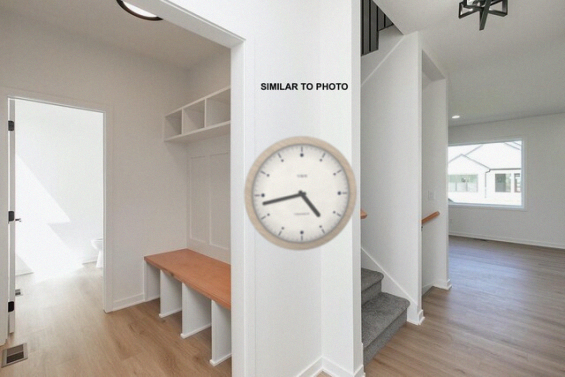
4 h 43 min
